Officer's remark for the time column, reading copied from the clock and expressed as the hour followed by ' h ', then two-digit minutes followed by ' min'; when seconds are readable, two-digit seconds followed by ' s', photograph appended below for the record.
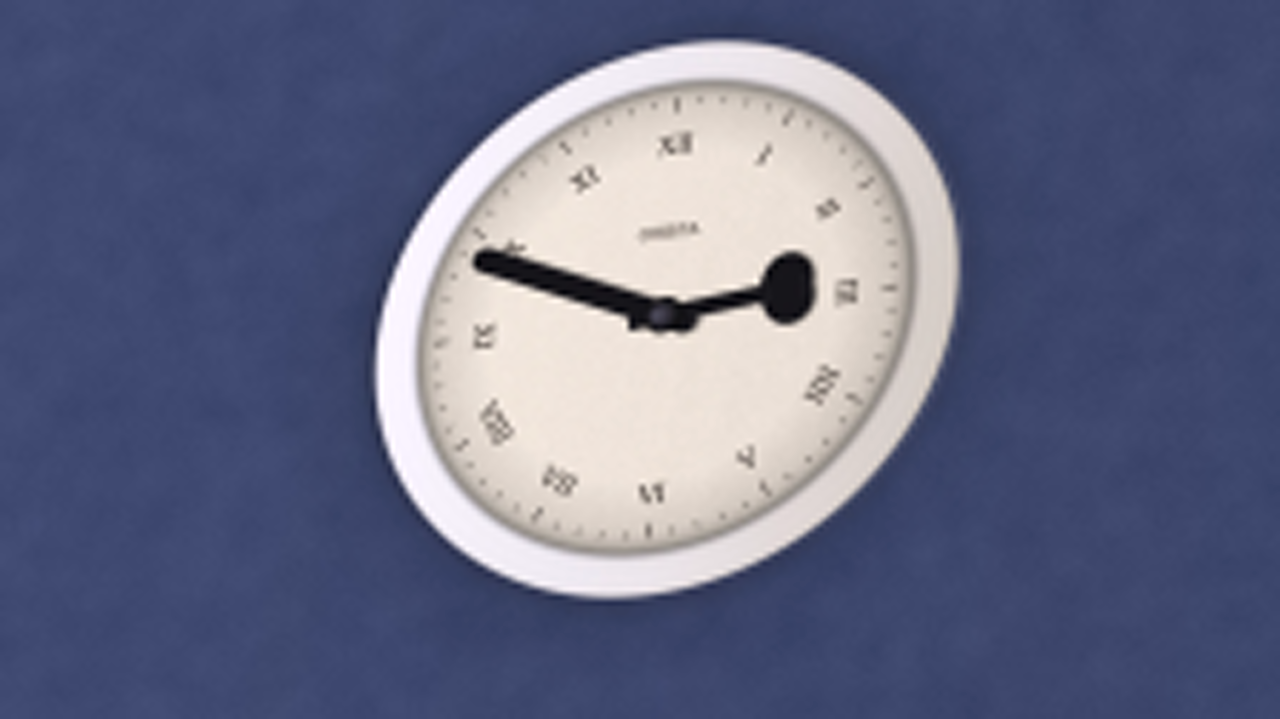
2 h 49 min
